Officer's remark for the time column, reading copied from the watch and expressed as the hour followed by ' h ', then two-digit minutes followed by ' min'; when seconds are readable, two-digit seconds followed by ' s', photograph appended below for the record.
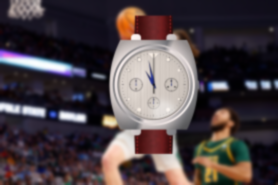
10 h 58 min
